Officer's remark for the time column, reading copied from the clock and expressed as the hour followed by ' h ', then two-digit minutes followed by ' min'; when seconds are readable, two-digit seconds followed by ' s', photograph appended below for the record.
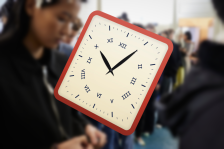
10 h 05 min
